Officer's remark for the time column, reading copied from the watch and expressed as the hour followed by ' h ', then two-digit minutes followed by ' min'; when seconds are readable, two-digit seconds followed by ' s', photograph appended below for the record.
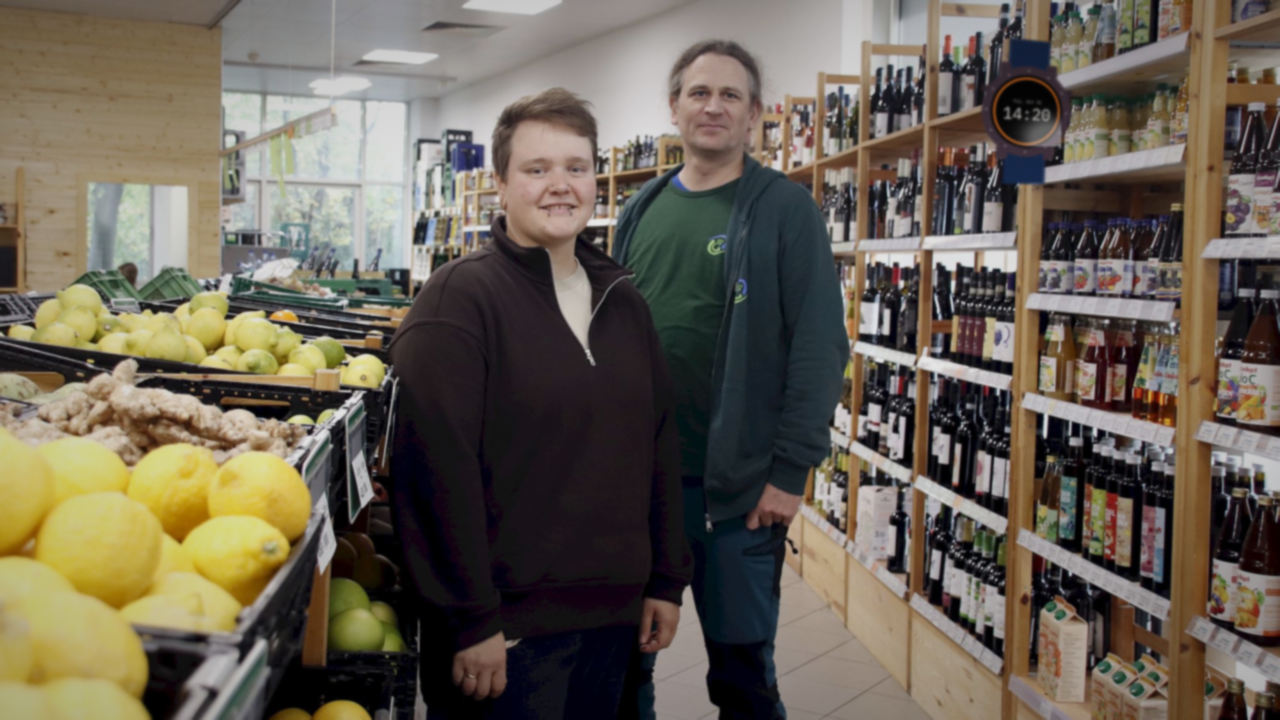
14 h 20 min
